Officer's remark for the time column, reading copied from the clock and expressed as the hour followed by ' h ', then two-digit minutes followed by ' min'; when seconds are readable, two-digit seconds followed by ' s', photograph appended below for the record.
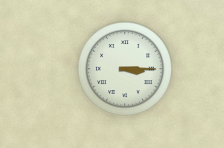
3 h 15 min
